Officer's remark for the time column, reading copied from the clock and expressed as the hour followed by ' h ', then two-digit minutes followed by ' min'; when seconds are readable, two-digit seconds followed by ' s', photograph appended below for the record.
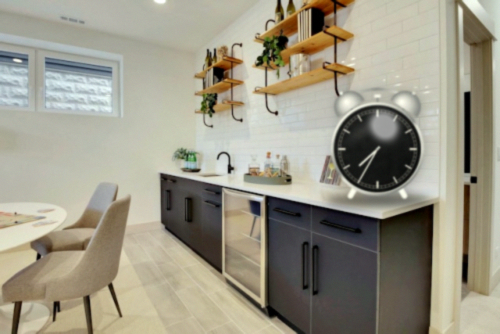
7 h 35 min
